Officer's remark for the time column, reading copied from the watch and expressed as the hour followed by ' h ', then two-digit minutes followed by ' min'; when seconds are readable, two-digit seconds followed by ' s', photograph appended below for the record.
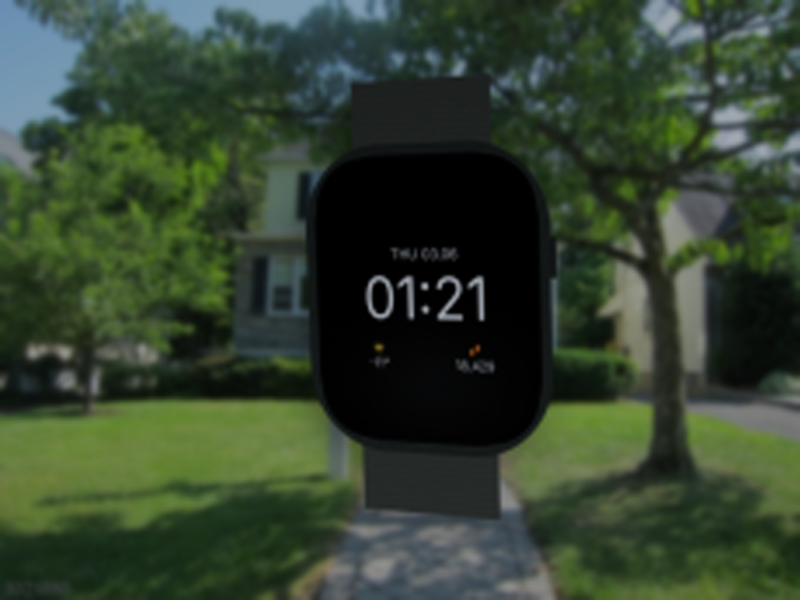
1 h 21 min
